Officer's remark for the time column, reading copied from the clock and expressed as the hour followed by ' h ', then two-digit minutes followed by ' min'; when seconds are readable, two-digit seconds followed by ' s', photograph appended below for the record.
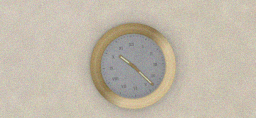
10 h 23 min
